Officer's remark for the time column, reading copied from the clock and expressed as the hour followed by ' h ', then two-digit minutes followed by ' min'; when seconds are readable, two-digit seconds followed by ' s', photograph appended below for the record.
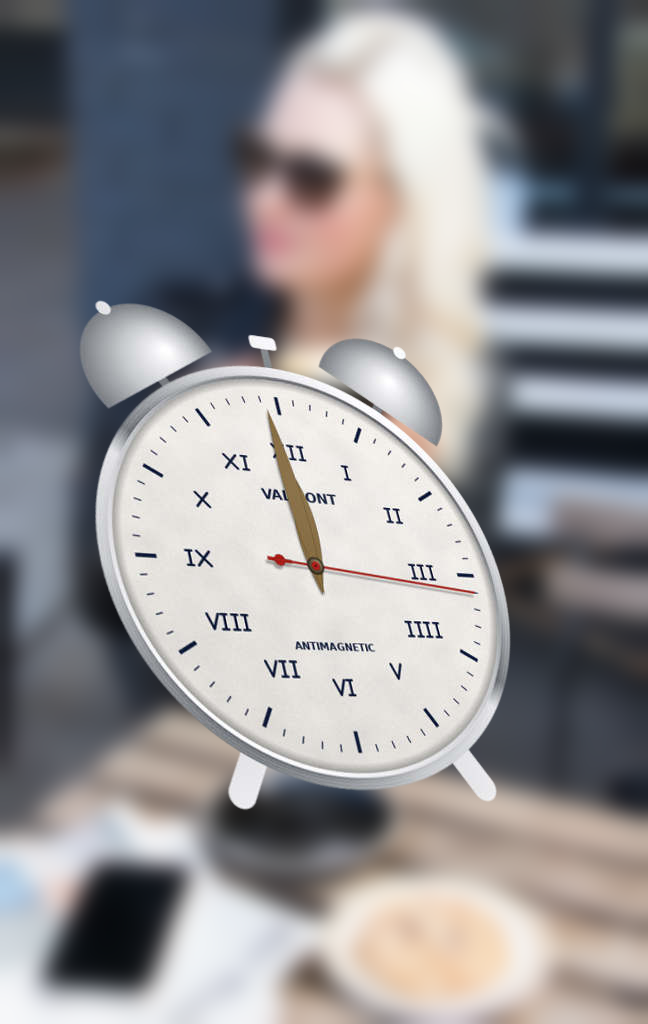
11 h 59 min 16 s
